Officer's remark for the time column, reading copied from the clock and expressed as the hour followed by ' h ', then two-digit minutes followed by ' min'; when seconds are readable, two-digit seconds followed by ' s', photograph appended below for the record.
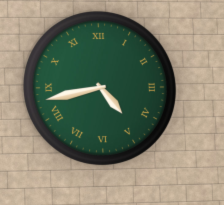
4 h 43 min
